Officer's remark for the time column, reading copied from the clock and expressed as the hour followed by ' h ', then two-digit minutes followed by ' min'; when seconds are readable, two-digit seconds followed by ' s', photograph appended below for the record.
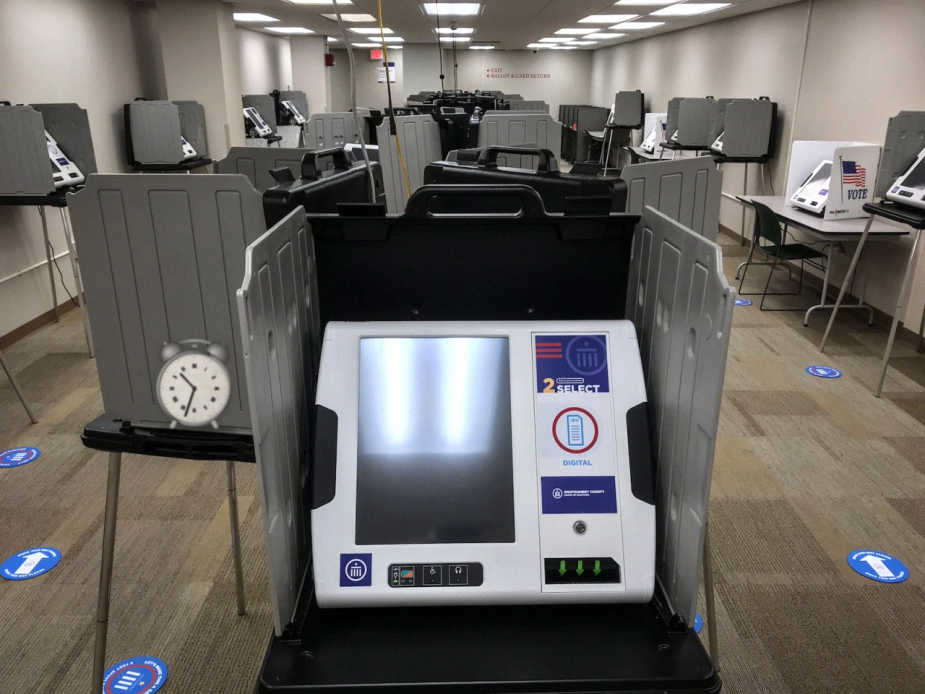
10 h 33 min
